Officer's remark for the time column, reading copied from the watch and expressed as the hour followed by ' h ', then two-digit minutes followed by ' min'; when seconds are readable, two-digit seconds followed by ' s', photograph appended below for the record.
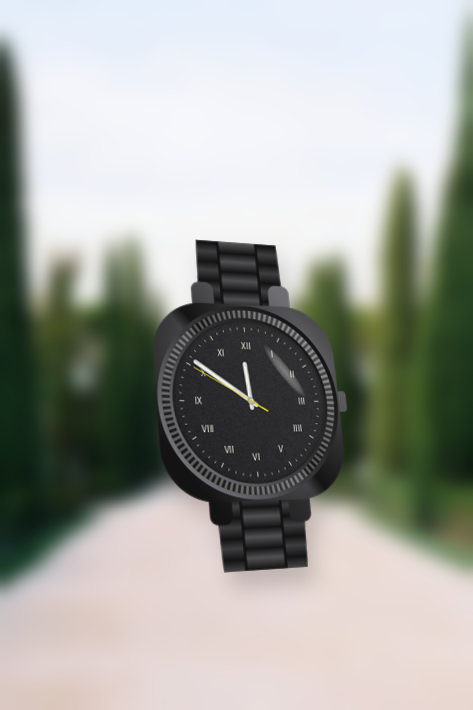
11 h 50 min 50 s
